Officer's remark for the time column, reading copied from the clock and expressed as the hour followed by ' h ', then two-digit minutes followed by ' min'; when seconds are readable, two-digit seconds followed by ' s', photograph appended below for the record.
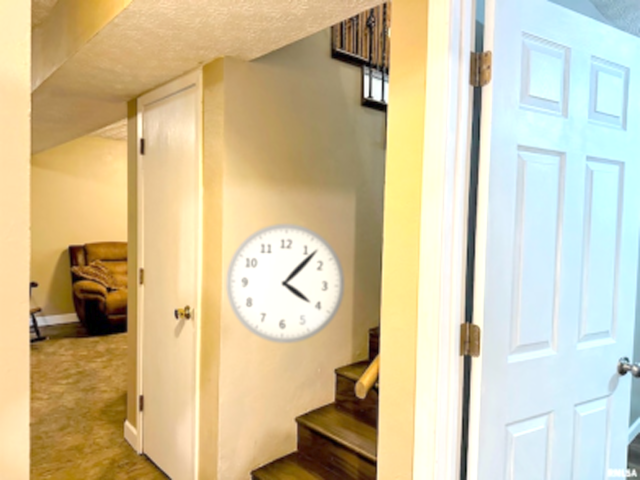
4 h 07 min
